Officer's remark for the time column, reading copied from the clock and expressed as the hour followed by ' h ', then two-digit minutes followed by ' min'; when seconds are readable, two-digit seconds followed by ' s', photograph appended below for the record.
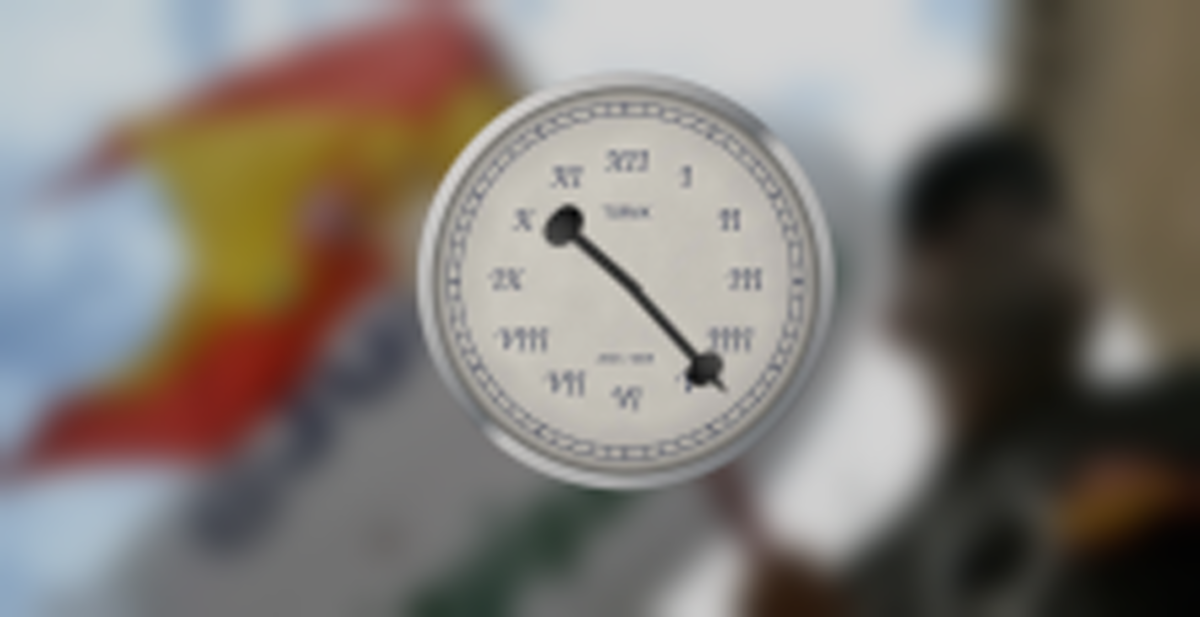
10 h 23 min
